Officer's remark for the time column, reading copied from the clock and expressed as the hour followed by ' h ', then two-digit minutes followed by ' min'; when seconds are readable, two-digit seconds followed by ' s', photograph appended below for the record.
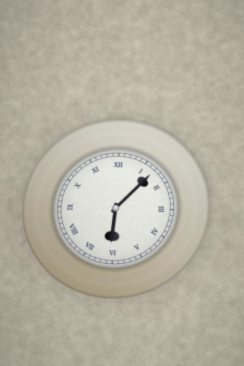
6 h 07 min
